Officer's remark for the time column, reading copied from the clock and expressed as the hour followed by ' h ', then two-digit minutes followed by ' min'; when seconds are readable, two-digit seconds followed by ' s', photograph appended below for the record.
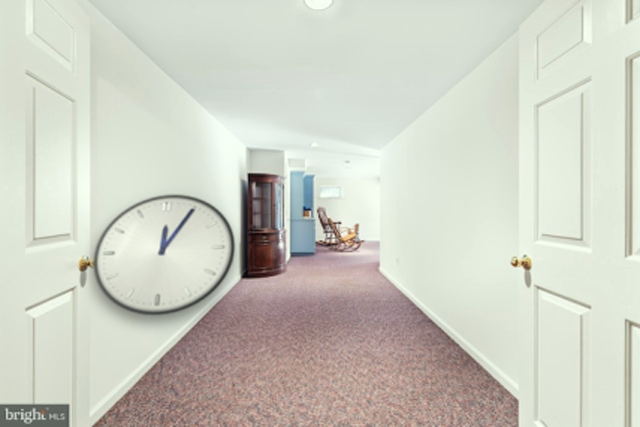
12 h 05 min
